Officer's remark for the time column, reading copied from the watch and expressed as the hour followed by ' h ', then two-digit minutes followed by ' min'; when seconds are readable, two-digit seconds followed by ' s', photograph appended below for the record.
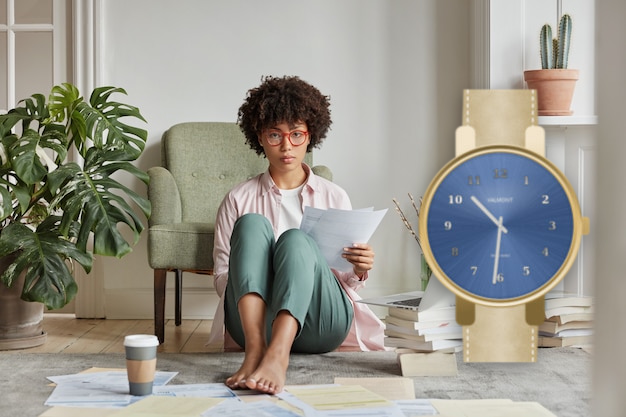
10 h 31 min
